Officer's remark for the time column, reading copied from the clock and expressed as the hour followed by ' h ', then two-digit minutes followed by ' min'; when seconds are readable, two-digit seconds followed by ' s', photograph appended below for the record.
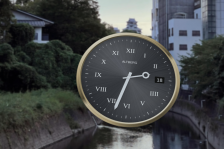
2 h 33 min
